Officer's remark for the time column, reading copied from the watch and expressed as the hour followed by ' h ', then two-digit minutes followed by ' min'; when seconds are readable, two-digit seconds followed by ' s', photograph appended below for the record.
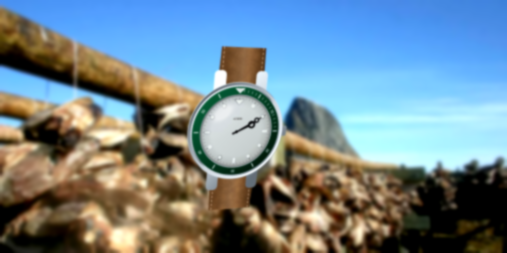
2 h 10 min
